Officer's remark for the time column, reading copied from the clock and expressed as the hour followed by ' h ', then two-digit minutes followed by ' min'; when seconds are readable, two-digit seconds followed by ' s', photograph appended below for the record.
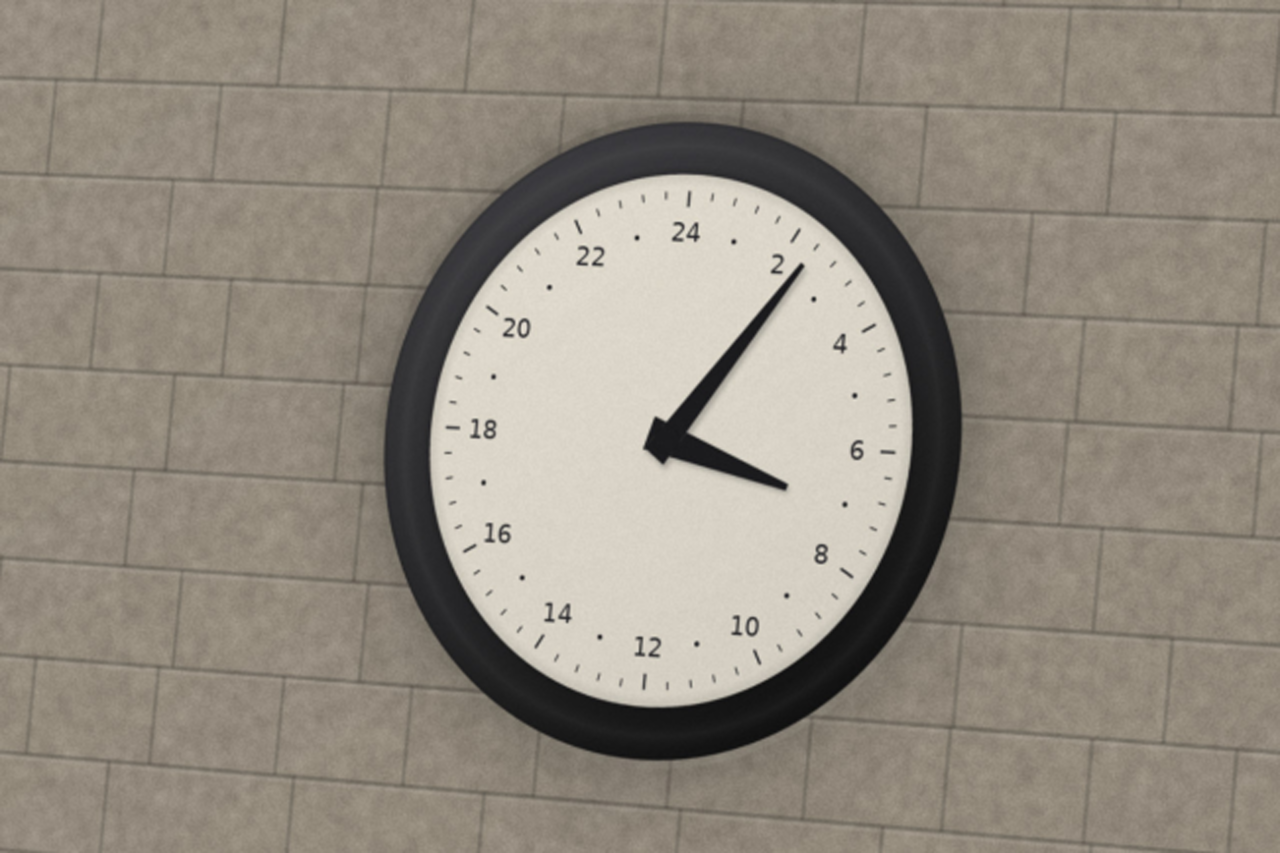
7 h 06 min
